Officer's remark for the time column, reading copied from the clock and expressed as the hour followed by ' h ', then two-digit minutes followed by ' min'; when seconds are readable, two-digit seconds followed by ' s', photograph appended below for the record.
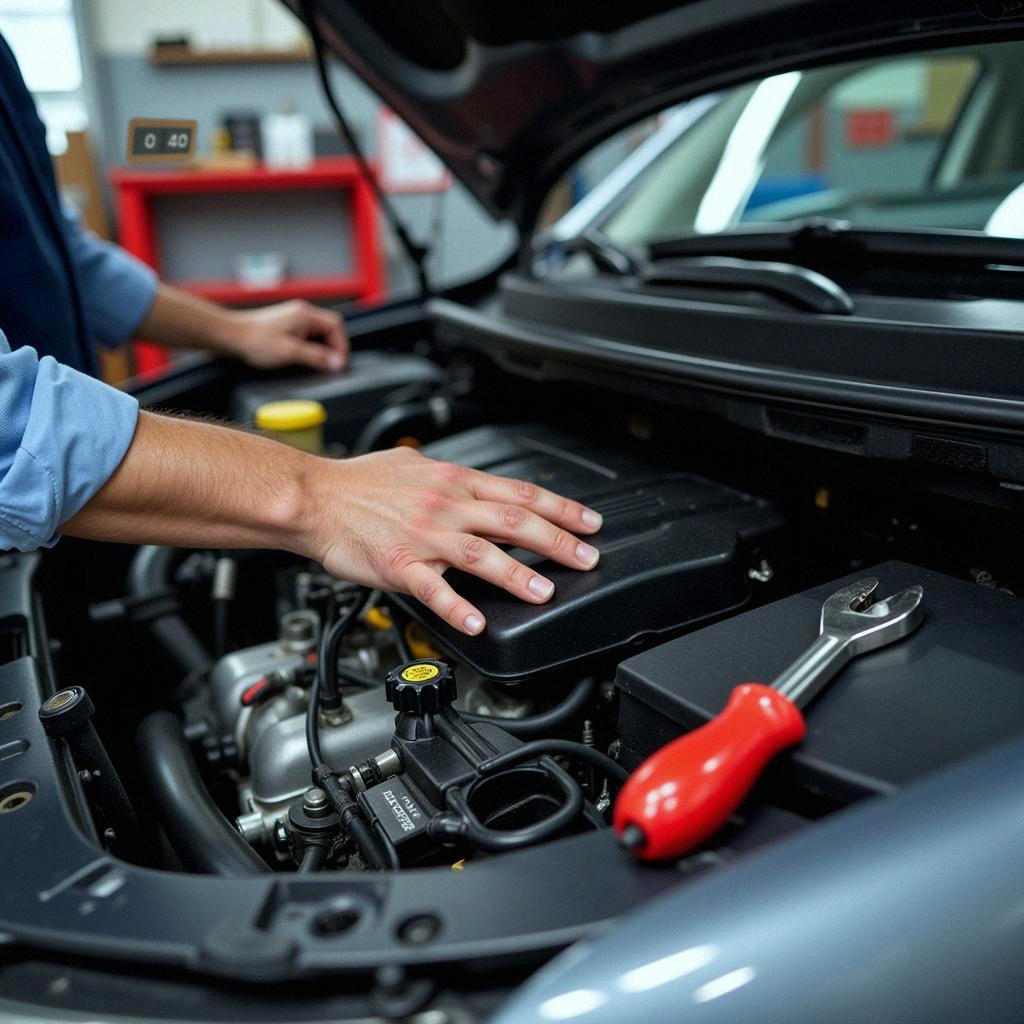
0 h 40 min
